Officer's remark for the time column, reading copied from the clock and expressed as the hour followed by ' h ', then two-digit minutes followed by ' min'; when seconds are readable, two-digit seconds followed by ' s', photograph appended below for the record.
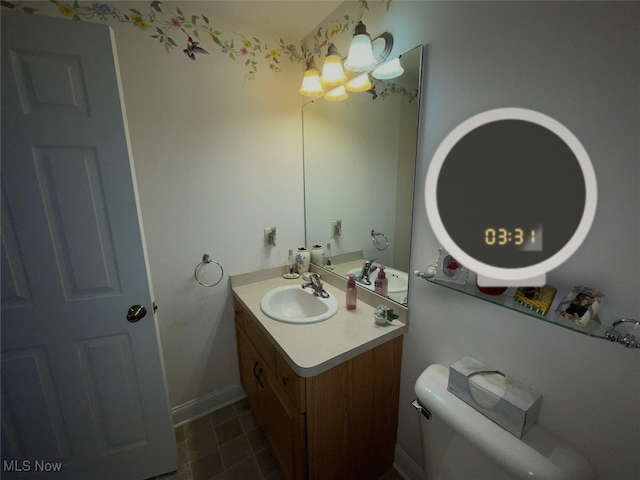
3 h 31 min
